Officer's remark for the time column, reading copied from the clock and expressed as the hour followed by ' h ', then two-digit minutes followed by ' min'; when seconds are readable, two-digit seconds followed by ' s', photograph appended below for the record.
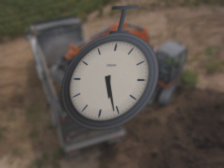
5 h 26 min
